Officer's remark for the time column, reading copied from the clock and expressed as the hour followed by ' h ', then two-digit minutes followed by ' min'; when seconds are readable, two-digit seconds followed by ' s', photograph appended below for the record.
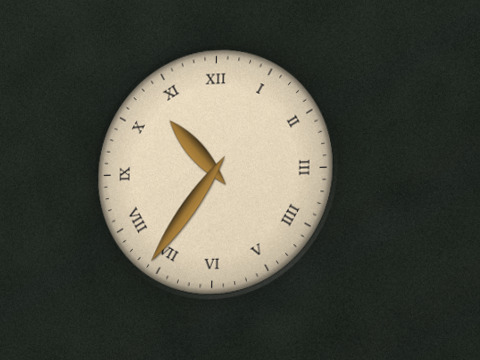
10 h 36 min
